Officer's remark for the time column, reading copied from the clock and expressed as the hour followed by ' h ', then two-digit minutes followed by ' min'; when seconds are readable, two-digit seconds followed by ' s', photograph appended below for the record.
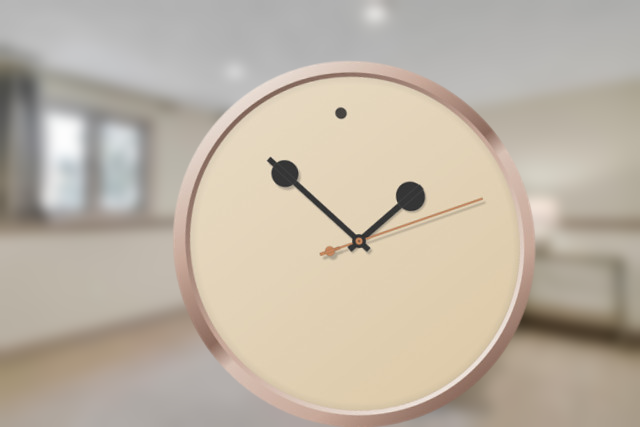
1 h 53 min 13 s
